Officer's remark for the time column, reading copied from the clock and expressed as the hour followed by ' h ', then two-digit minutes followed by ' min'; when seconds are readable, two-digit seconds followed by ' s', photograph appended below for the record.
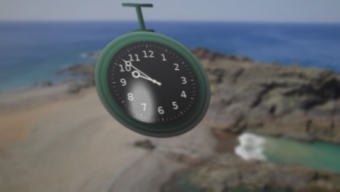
9 h 52 min
